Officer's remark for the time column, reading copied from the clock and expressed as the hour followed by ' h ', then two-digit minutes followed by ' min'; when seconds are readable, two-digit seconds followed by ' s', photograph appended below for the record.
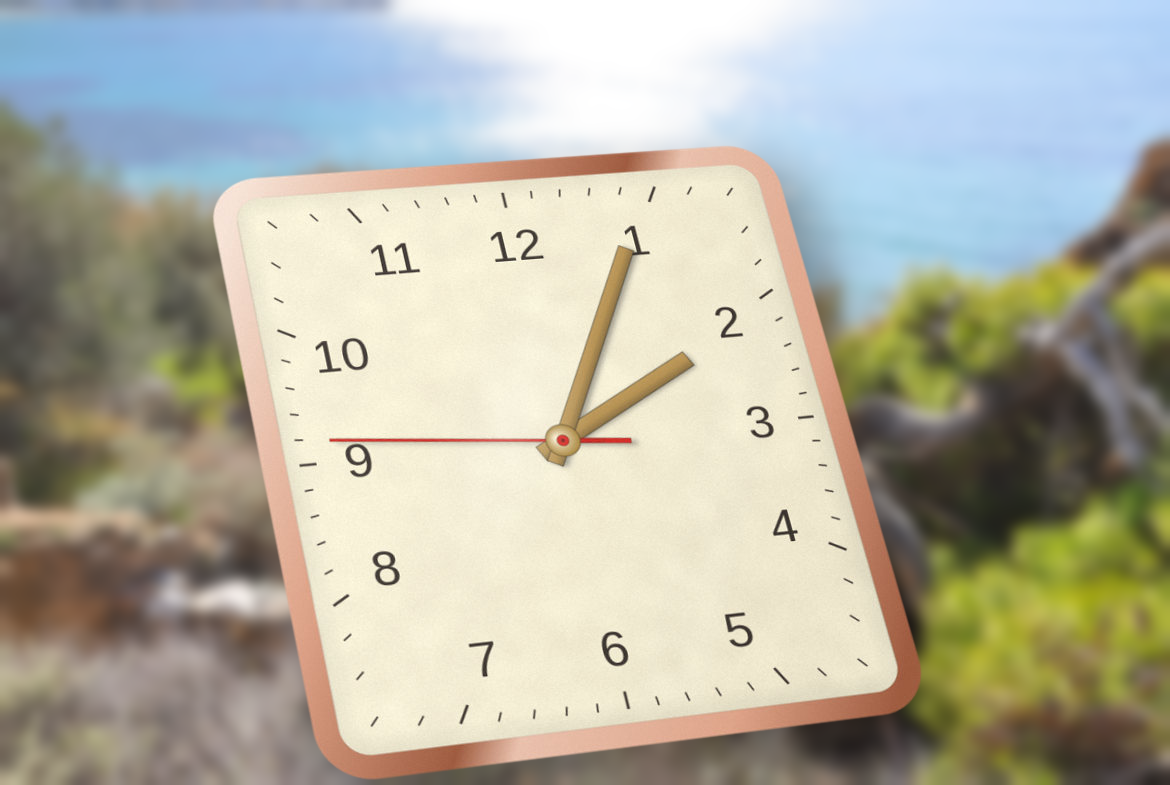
2 h 04 min 46 s
